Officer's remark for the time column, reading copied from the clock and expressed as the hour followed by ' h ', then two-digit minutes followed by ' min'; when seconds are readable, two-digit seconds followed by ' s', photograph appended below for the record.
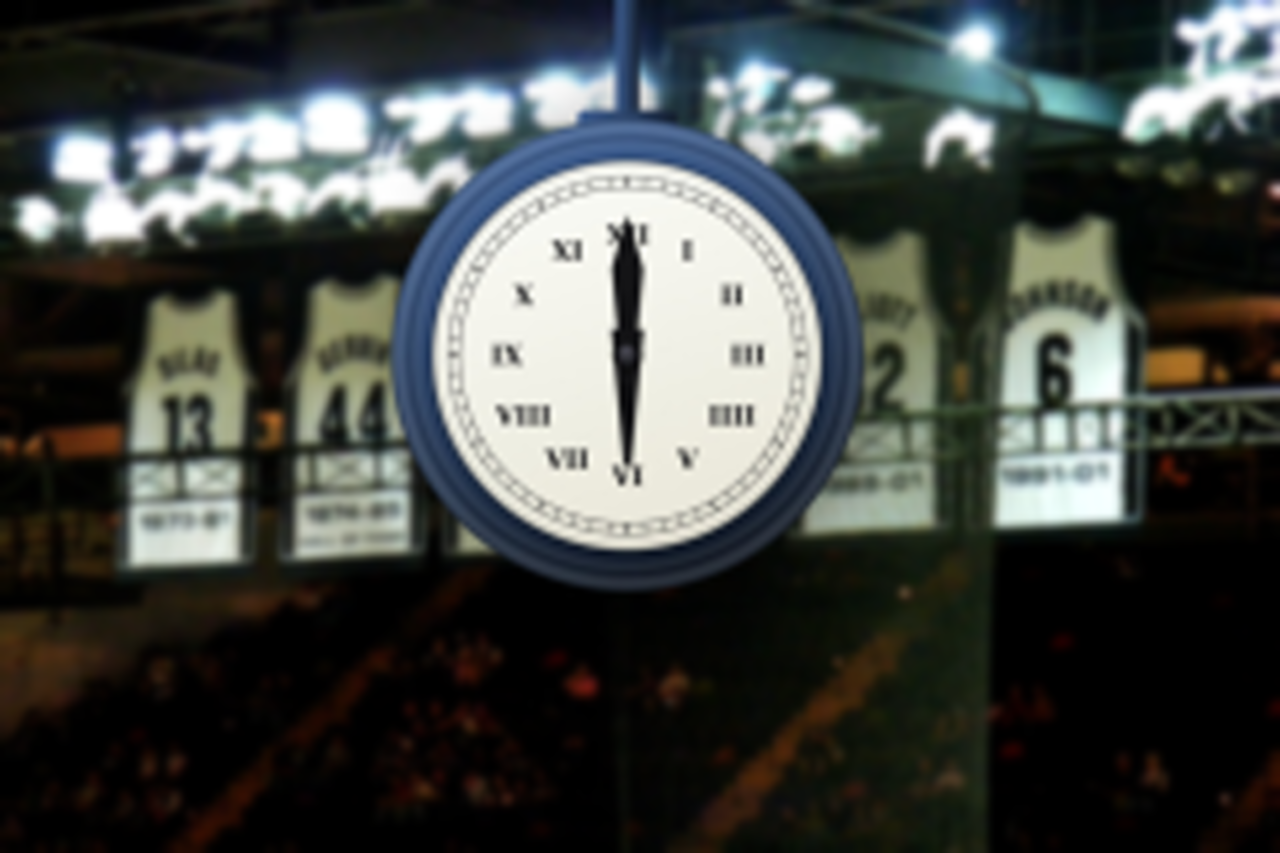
6 h 00 min
